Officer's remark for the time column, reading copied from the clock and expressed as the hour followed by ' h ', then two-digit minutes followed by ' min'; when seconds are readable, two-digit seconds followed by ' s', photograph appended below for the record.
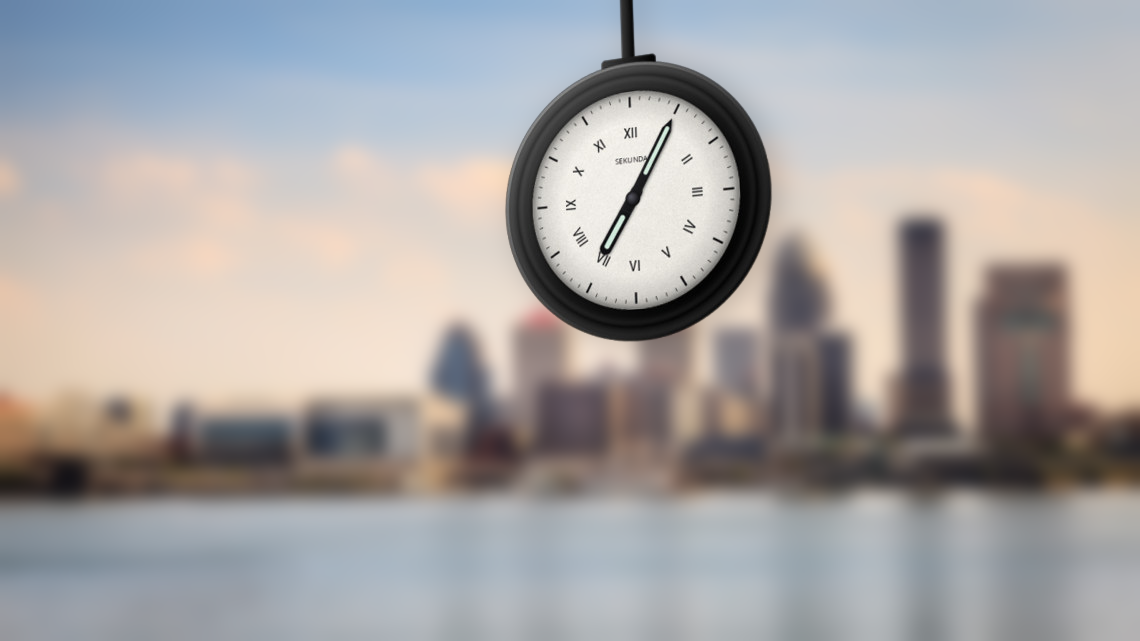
7 h 05 min
